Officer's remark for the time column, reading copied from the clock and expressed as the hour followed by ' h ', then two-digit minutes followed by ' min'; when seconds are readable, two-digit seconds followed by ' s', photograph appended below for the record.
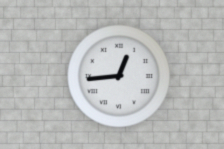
12 h 44 min
